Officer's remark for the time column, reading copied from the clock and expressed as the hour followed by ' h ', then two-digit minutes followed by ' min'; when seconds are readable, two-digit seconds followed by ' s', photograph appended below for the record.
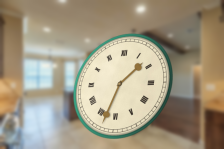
1 h 33 min
